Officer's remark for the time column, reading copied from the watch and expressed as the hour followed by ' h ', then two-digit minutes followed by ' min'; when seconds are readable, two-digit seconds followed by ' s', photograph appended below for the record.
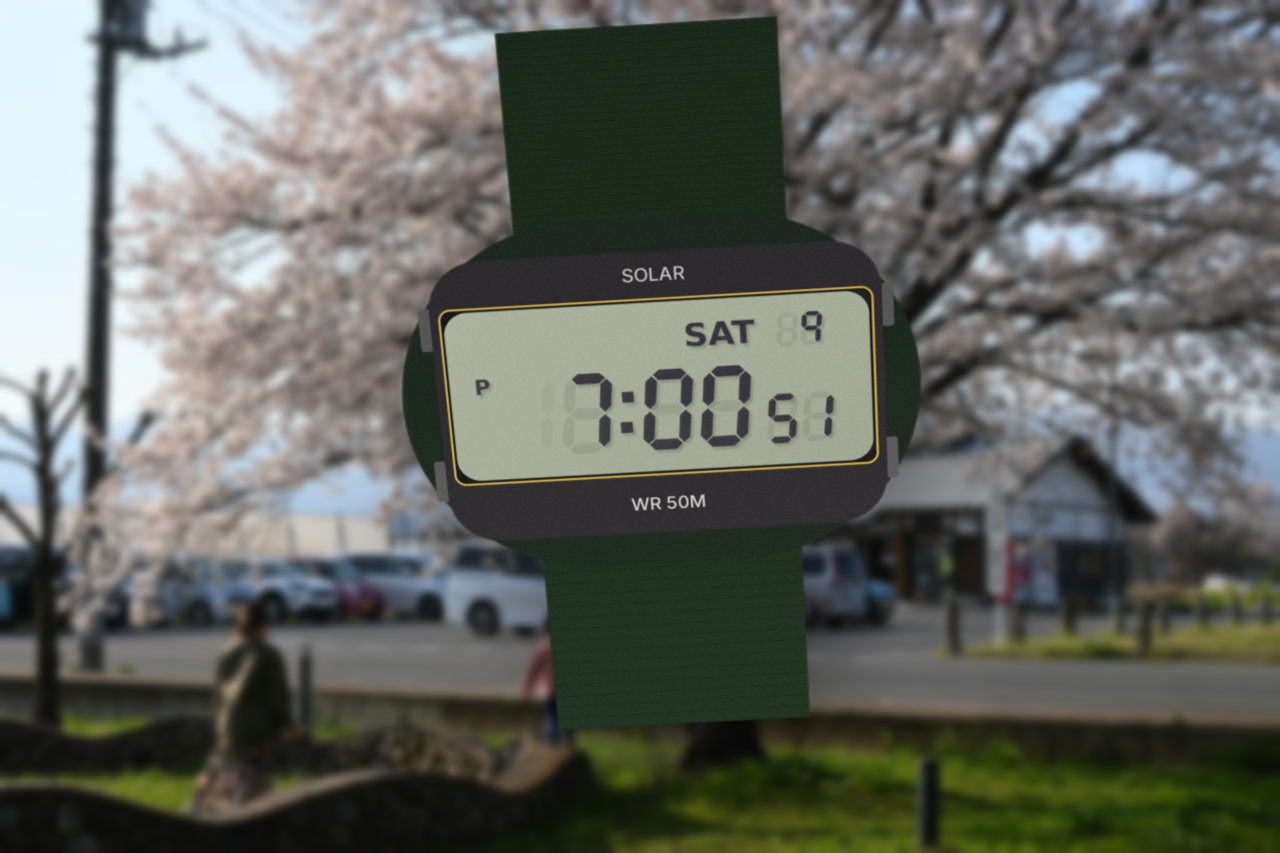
7 h 00 min 51 s
